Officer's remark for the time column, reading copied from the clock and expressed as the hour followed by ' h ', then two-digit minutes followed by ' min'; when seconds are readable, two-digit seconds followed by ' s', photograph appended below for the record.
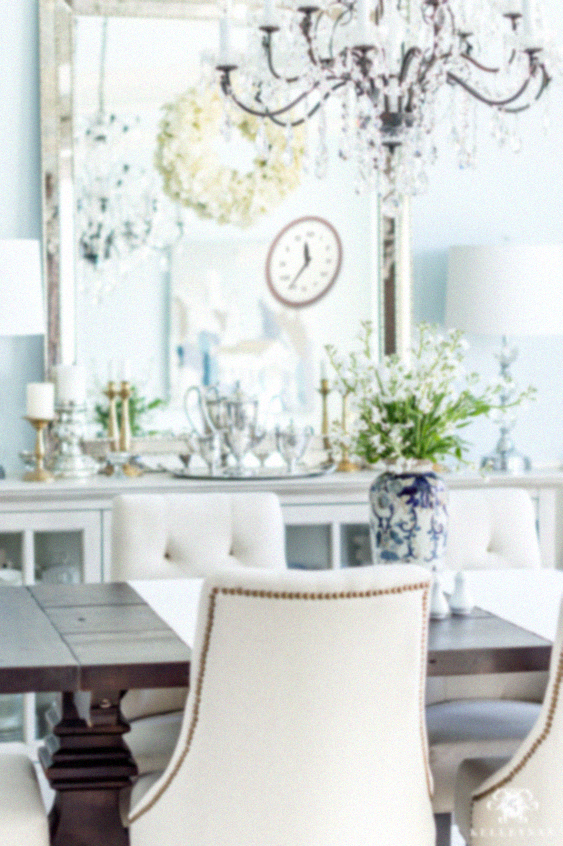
11 h 36 min
